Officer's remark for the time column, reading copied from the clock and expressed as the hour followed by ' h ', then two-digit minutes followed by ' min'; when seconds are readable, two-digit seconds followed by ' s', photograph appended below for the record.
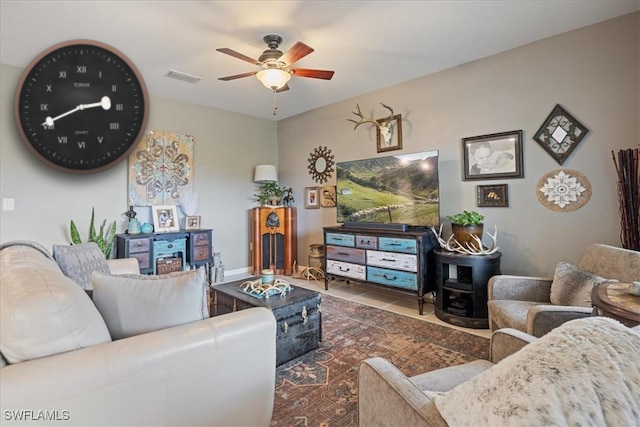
2 h 41 min
